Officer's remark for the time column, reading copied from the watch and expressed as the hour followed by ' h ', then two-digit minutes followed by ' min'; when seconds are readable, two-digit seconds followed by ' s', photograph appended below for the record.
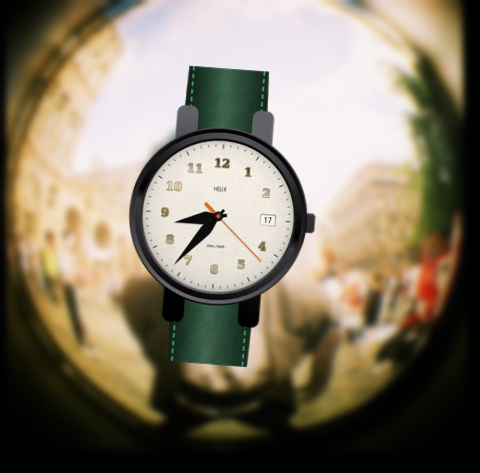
8 h 36 min 22 s
